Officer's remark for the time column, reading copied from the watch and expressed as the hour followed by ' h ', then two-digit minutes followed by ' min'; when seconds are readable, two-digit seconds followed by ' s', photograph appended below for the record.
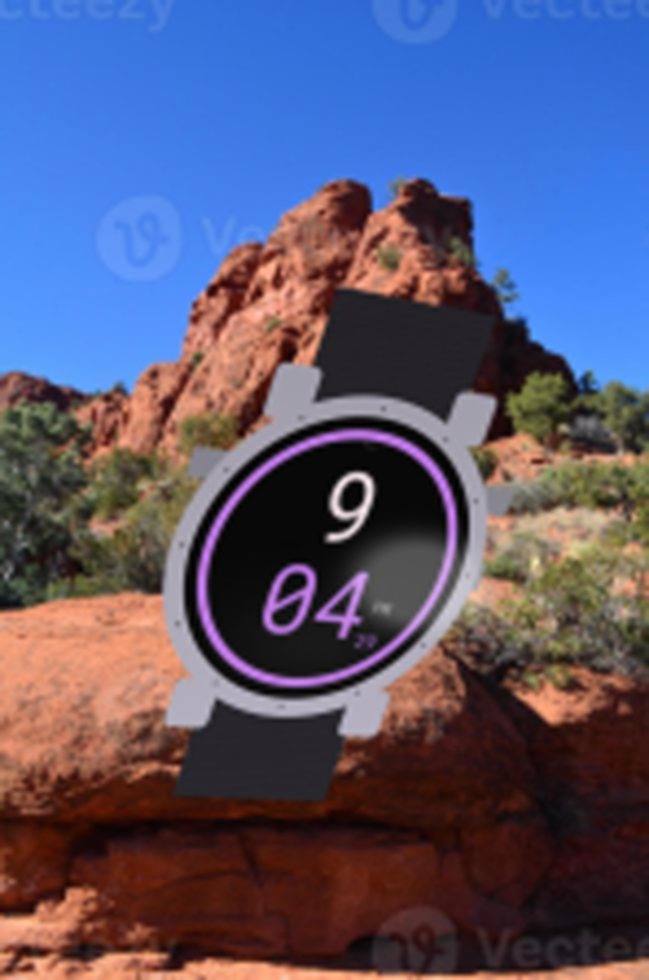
9 h 04 min
